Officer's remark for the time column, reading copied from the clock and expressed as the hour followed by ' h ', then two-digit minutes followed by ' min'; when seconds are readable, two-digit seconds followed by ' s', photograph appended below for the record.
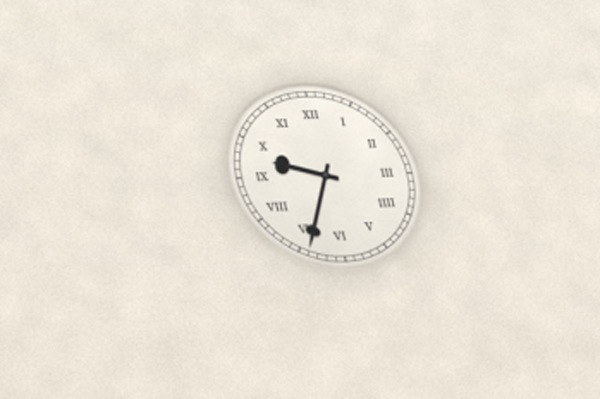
9 h 34 min
